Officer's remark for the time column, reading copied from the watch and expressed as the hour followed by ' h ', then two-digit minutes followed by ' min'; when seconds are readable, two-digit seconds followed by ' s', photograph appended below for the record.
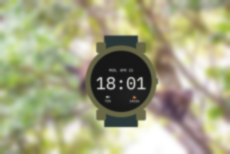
18 h 01 min
